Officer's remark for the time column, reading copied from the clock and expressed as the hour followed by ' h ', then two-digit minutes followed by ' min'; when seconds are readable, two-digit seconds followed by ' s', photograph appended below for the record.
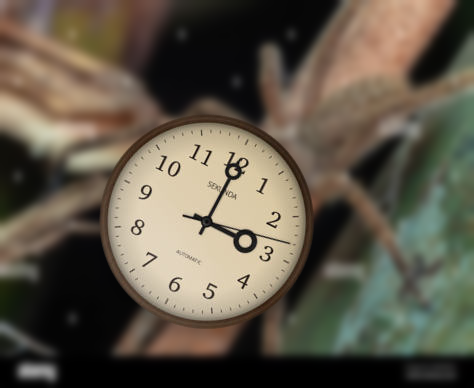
3 h 00 min 13 s
